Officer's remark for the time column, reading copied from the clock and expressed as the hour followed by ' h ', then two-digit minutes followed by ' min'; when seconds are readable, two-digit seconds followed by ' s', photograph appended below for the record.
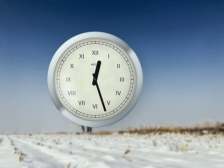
12 h 27 min
